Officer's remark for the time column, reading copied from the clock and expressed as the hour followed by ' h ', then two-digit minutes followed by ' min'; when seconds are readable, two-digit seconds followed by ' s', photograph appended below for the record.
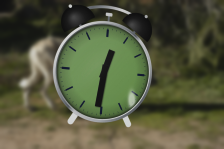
12 h 31 min
